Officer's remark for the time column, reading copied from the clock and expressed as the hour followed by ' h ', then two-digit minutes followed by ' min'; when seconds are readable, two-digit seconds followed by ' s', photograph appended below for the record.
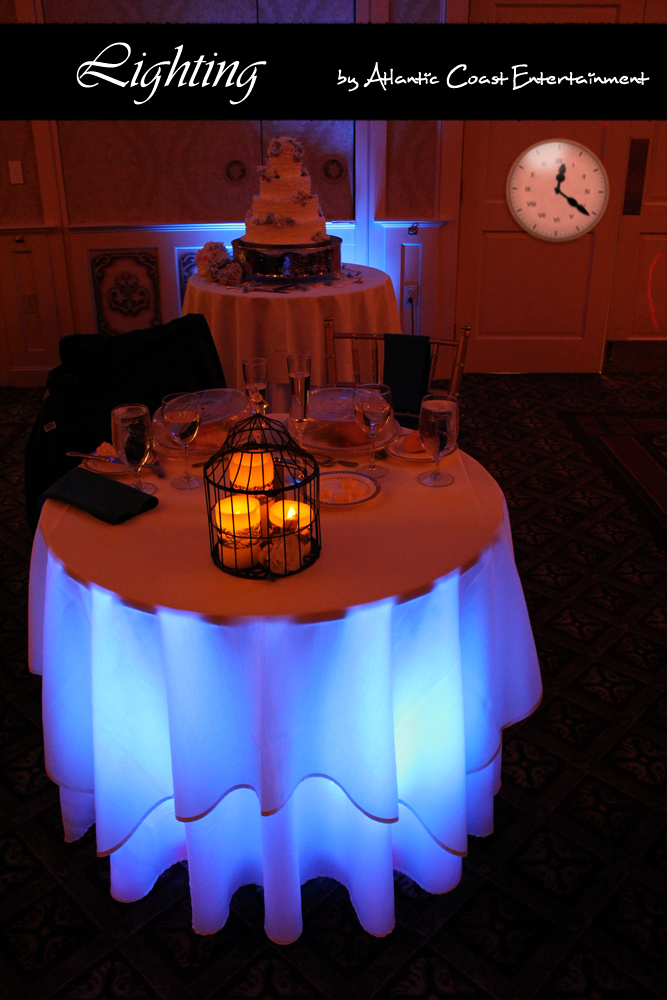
12 h 21 min
